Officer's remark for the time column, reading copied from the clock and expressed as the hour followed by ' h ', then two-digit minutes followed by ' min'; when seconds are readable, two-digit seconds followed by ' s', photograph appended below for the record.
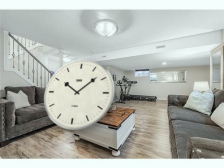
10 h 08 min
